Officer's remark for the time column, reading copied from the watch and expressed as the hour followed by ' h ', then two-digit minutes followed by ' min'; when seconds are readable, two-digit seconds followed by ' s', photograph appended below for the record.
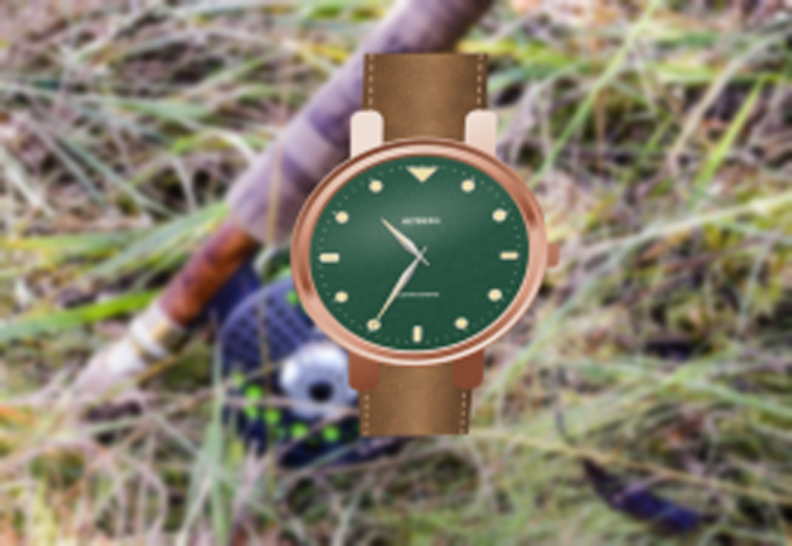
10 h 35 min
